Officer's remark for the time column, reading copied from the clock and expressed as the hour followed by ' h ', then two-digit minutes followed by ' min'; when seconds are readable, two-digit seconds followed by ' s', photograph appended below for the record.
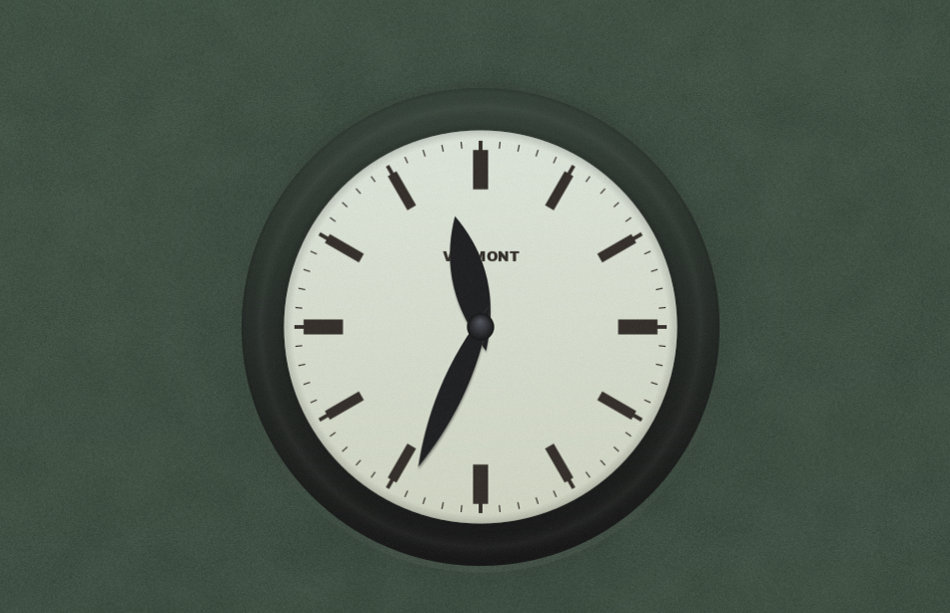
11 h 34 min
